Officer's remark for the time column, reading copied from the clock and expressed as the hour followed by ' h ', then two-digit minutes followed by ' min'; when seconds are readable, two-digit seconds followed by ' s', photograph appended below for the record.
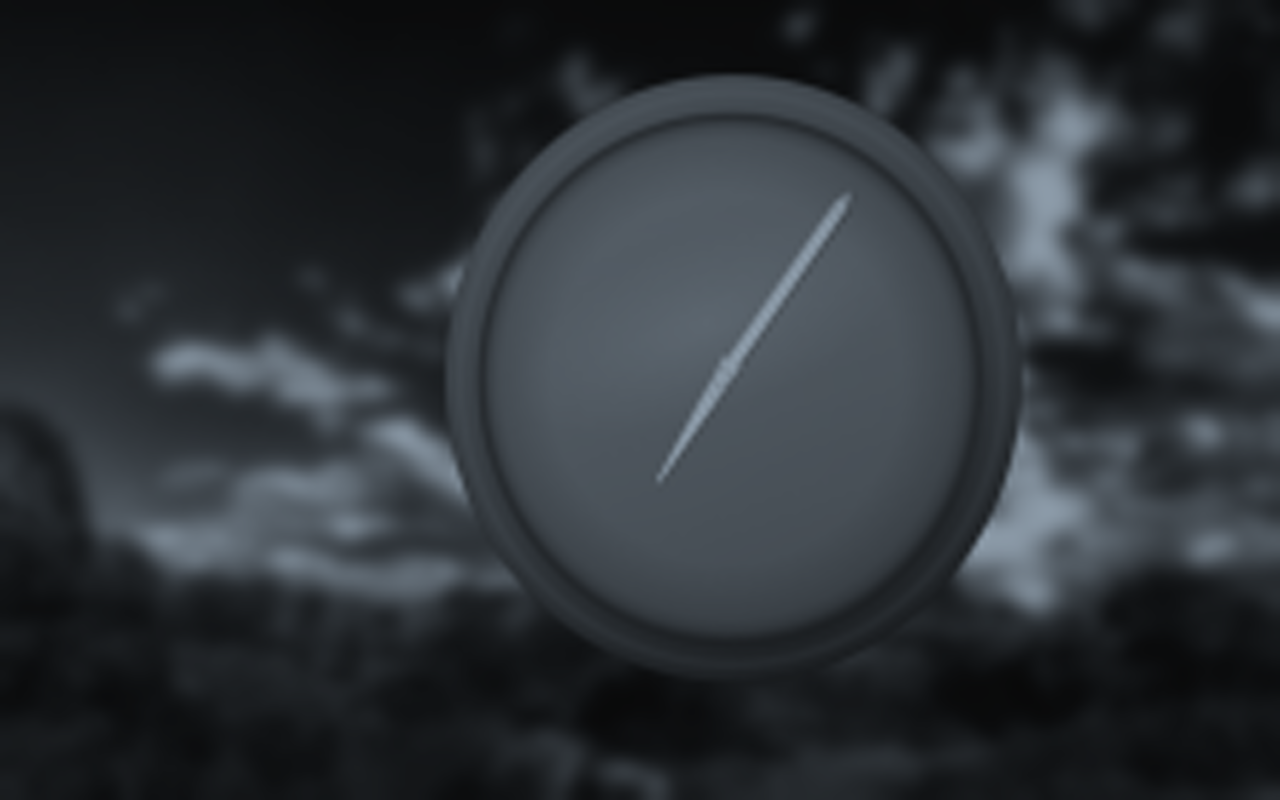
7 h 06 min
